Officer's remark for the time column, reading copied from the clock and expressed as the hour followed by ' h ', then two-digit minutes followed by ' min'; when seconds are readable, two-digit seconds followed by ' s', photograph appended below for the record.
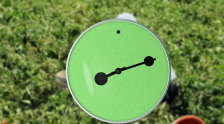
8 h 12 min
